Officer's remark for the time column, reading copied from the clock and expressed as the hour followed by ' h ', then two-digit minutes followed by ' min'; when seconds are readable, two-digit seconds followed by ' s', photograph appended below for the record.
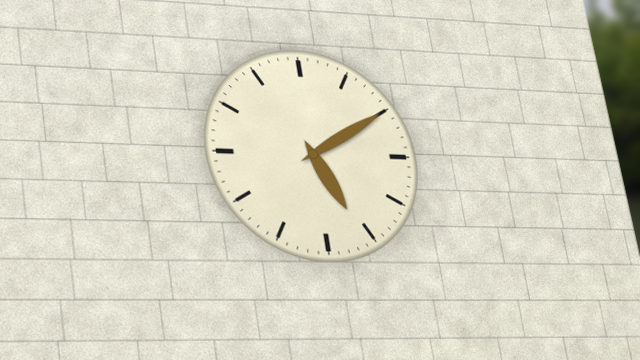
5 h 10 min
